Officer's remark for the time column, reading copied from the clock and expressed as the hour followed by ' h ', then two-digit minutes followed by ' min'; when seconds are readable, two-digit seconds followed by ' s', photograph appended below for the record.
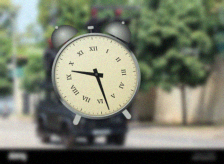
9 h 28 min
